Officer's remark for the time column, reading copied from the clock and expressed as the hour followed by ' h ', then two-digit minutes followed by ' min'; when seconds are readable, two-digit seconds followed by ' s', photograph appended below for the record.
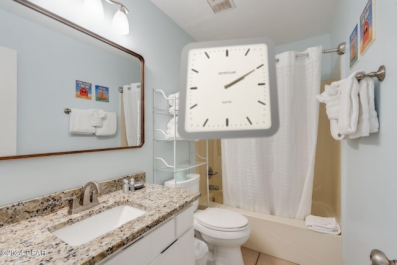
2 h 10 min
